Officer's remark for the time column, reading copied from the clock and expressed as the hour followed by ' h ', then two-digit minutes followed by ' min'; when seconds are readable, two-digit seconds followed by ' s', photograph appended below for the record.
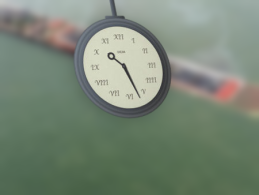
10 h 27 min
